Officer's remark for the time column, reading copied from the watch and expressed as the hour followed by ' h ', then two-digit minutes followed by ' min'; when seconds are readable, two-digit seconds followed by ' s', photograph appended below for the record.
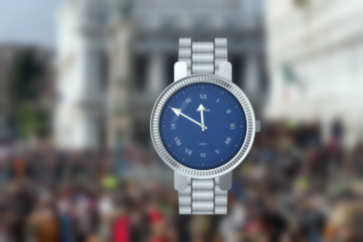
11 h 50 min
